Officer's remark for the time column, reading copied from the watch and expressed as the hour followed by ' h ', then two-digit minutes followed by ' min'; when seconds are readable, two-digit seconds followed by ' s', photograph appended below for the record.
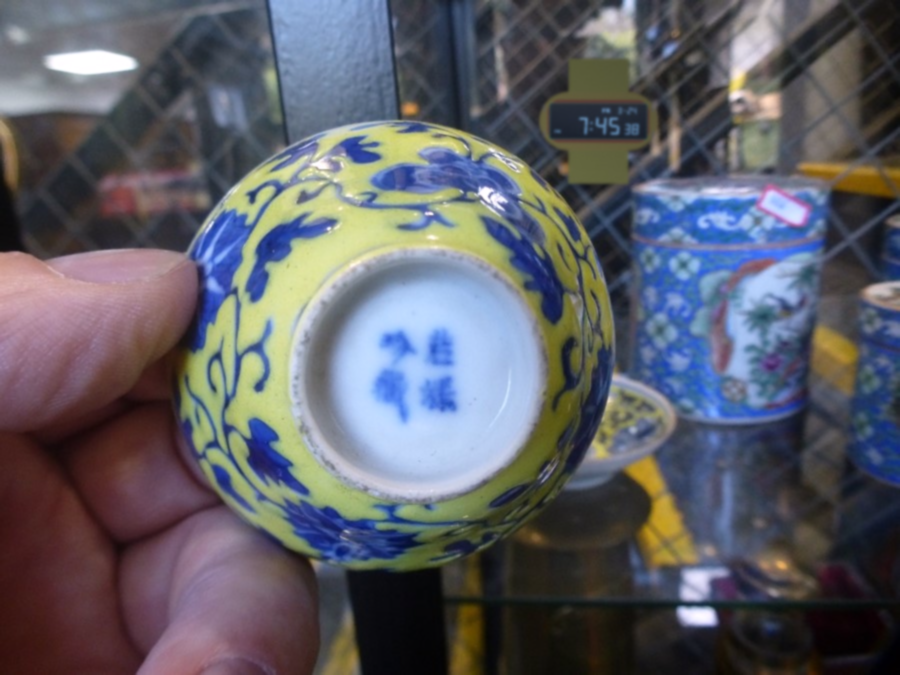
7 h 45 min
